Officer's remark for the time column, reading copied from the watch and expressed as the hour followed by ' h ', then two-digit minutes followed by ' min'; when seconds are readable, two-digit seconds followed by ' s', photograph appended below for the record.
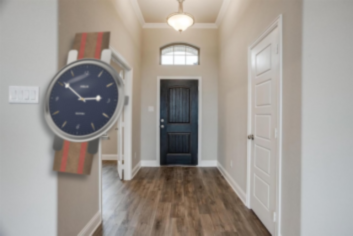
2 h 51 min
